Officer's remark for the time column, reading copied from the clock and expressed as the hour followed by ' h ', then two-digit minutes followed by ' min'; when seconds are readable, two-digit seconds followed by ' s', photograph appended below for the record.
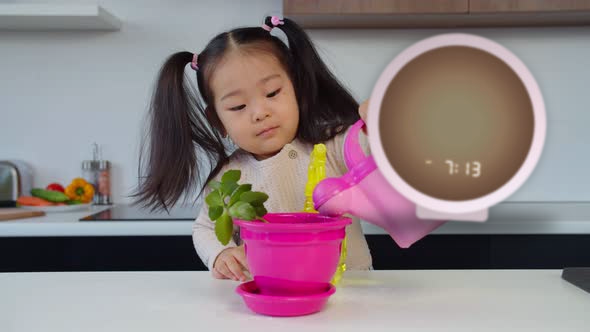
7 h 13 min
